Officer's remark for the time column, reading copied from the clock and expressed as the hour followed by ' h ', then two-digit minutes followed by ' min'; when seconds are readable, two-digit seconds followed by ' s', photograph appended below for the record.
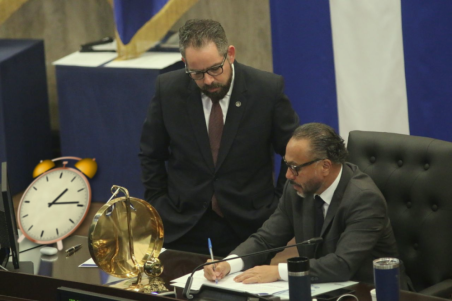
1 h 14 min
